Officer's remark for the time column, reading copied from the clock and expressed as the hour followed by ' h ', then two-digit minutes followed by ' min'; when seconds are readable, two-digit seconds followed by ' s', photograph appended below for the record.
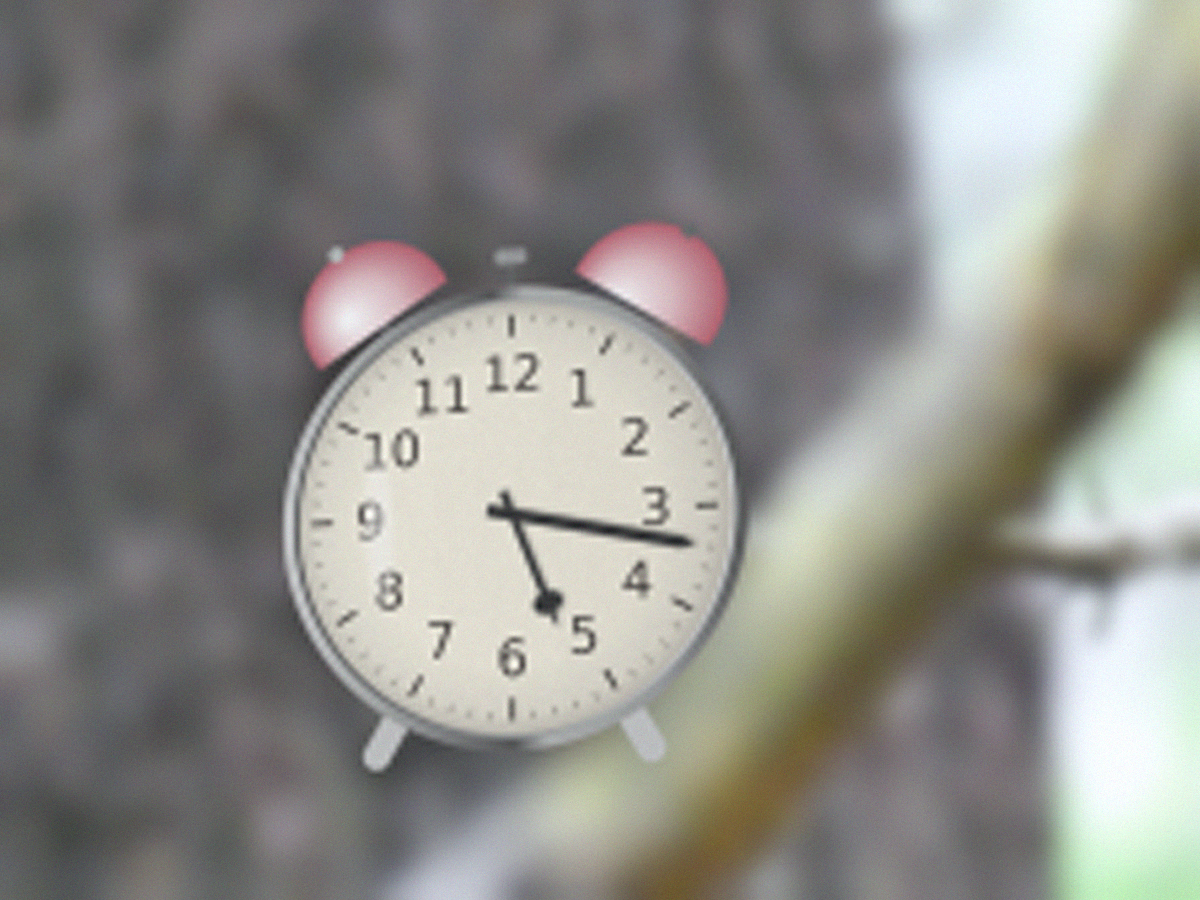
5 h 17 min
